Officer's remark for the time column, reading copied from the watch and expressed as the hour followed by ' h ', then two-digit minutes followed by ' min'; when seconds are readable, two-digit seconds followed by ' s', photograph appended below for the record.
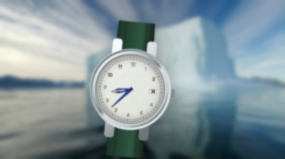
8 h 37 min
